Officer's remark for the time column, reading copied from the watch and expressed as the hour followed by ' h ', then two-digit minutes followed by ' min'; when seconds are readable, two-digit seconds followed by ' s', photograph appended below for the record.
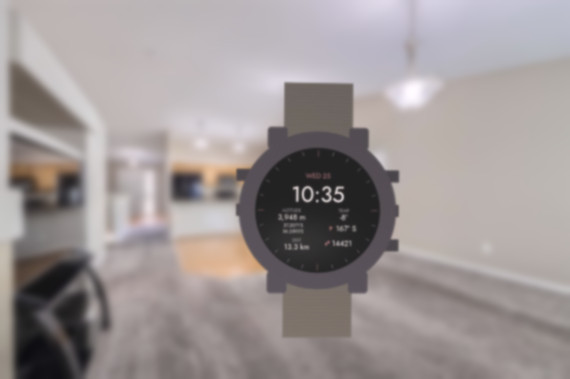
10 h 35 min
